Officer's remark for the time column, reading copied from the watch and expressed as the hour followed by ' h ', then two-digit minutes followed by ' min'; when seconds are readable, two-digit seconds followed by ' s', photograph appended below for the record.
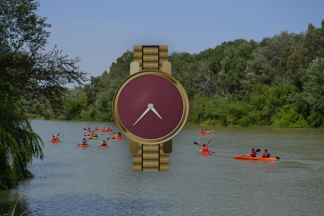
4 h 37 min
